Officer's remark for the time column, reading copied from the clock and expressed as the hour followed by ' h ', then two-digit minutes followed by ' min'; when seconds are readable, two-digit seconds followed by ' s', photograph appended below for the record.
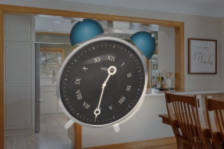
12 h 30 min
